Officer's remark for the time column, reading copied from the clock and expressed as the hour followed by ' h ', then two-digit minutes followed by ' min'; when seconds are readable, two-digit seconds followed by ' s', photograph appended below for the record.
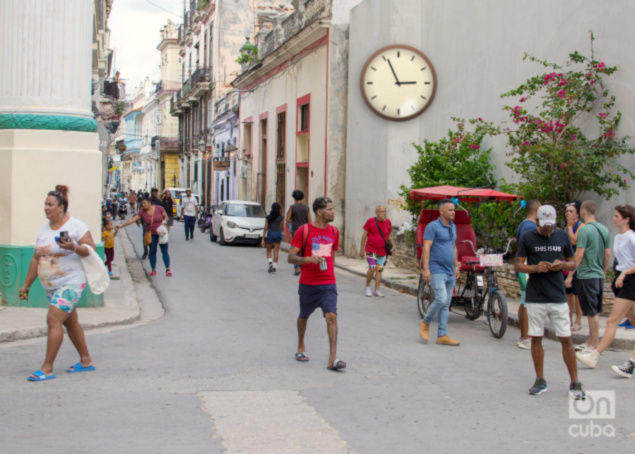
2 h 56 min
